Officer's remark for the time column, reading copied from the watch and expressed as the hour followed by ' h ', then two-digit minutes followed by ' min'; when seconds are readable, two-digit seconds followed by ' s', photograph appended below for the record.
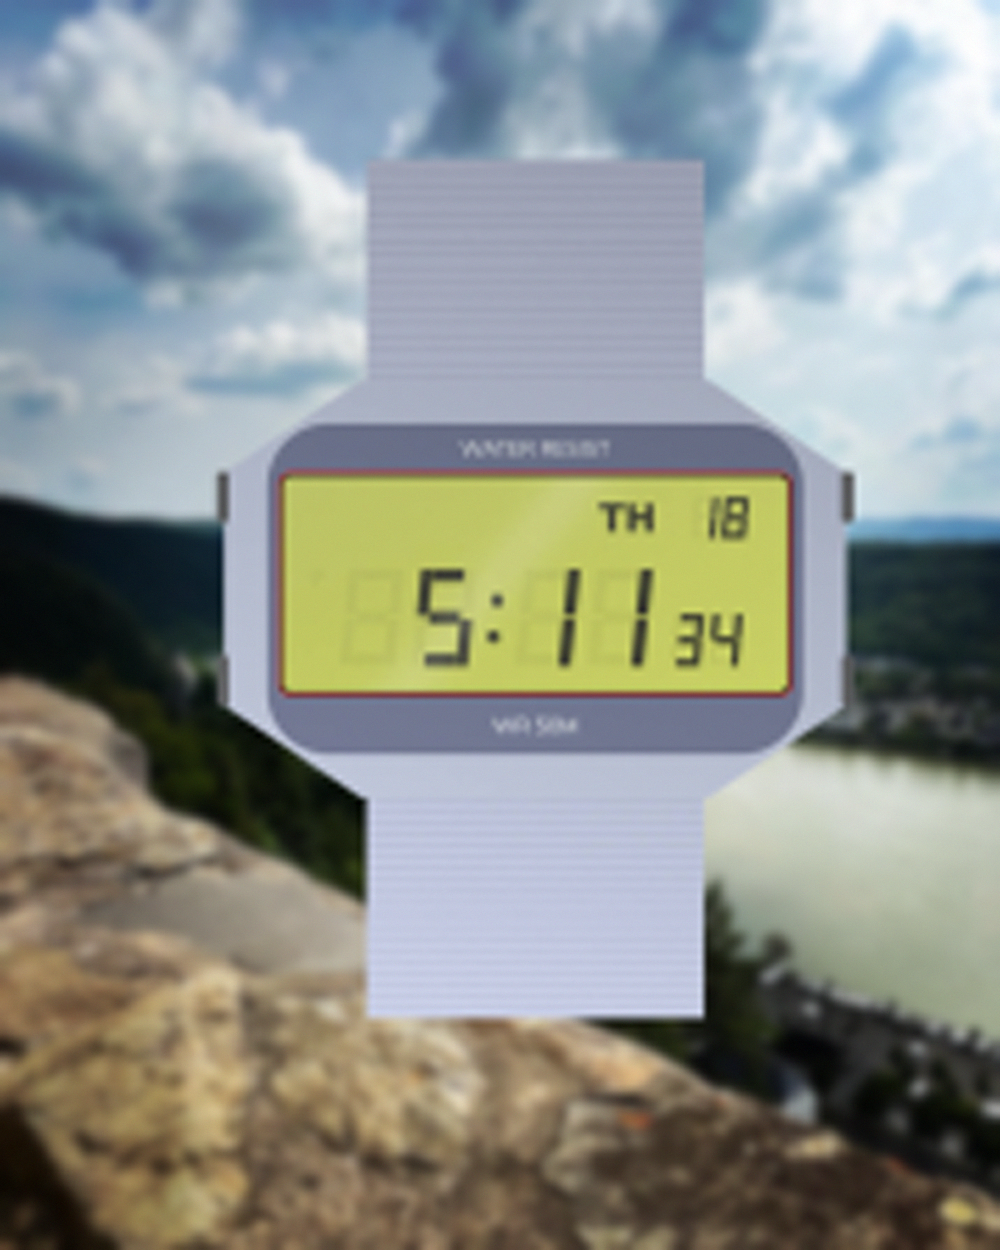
5 h 11 min 34 s
